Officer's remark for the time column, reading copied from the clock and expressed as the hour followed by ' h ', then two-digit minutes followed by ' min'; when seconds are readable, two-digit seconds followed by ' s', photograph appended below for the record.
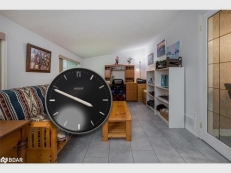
3 h 49 min
